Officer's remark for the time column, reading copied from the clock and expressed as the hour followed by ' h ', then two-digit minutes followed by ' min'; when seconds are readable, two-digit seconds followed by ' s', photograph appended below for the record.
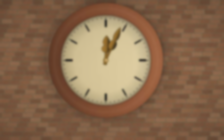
12 h 04 min
